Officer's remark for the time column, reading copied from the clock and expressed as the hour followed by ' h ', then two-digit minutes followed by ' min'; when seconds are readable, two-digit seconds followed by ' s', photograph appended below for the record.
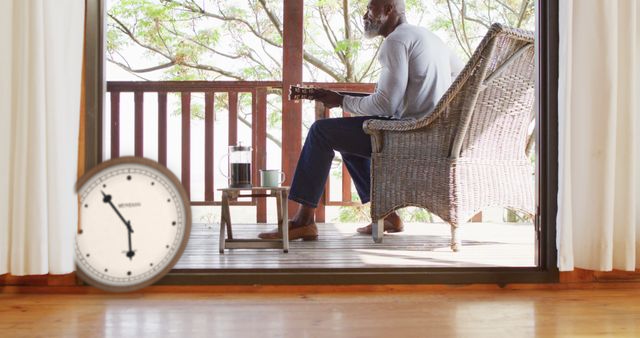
5 h 54 min
